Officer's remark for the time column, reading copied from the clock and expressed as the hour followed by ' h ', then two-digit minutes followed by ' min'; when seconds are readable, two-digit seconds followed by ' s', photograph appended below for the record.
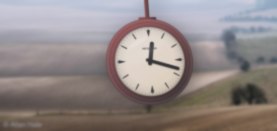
12 h 18 min
